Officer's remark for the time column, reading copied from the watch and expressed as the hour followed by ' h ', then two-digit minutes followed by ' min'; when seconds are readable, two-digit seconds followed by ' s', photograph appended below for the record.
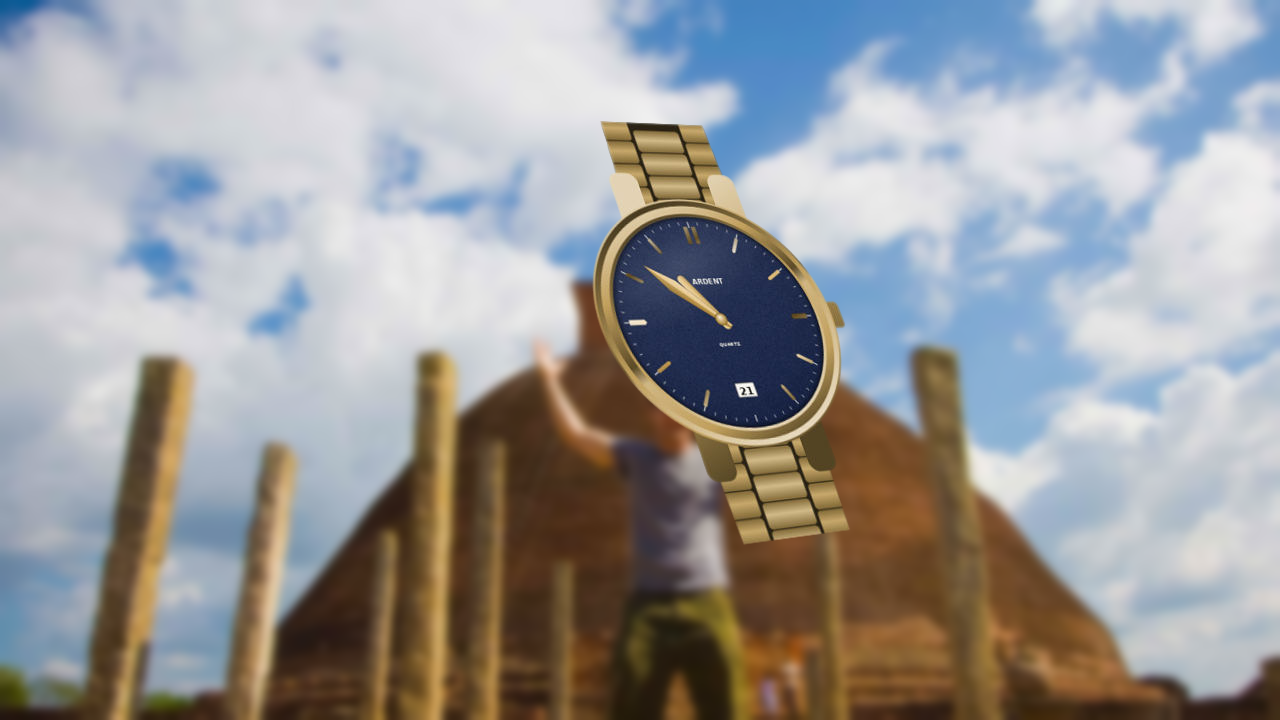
10 h 52 min
